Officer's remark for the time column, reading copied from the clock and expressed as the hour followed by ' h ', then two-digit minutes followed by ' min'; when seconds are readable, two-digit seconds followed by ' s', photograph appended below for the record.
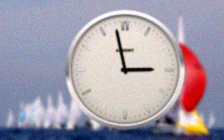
2 h 58 min
